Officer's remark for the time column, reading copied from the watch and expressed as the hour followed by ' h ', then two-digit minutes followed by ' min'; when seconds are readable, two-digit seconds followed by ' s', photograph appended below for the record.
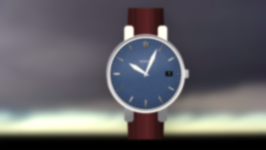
10 h 04 min
